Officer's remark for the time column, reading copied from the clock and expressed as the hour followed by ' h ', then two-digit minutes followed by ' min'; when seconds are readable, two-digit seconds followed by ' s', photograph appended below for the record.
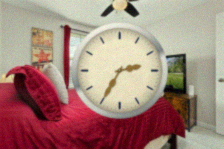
2 h 35 min
